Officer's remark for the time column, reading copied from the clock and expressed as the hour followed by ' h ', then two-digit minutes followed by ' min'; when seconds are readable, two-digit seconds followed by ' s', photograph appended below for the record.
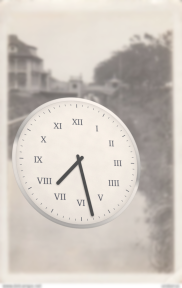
7 h 28 min
